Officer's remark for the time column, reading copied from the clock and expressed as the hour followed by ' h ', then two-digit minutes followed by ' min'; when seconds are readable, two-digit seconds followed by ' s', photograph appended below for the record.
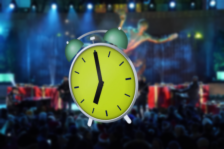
7 h 00 min
